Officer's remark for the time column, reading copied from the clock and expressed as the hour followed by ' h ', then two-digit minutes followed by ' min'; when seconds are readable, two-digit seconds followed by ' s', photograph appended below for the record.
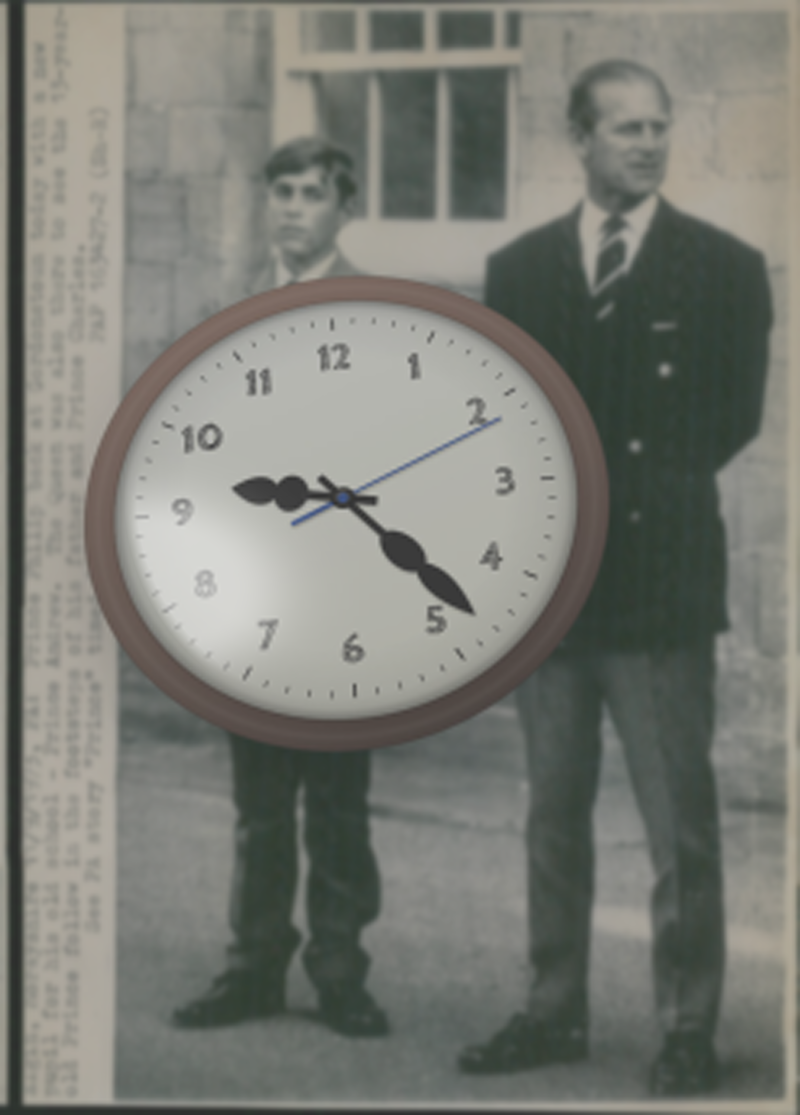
9 h 23 min 11 s
